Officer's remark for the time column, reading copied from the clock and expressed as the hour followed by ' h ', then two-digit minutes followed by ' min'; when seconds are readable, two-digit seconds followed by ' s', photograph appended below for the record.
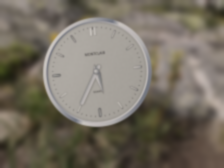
5 h 35 min
